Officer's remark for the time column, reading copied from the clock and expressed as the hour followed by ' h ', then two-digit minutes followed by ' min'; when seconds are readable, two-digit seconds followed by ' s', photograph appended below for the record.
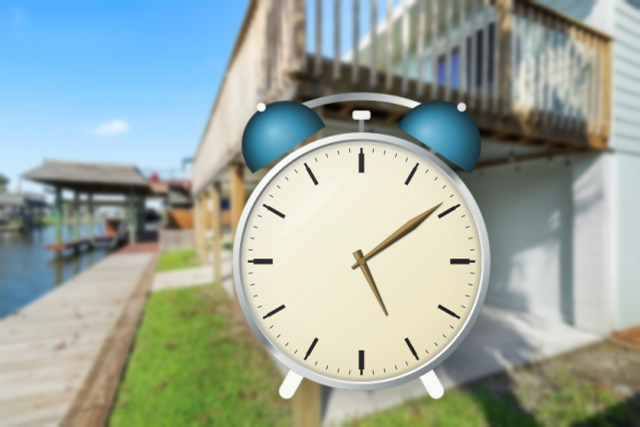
5 h 09 min
